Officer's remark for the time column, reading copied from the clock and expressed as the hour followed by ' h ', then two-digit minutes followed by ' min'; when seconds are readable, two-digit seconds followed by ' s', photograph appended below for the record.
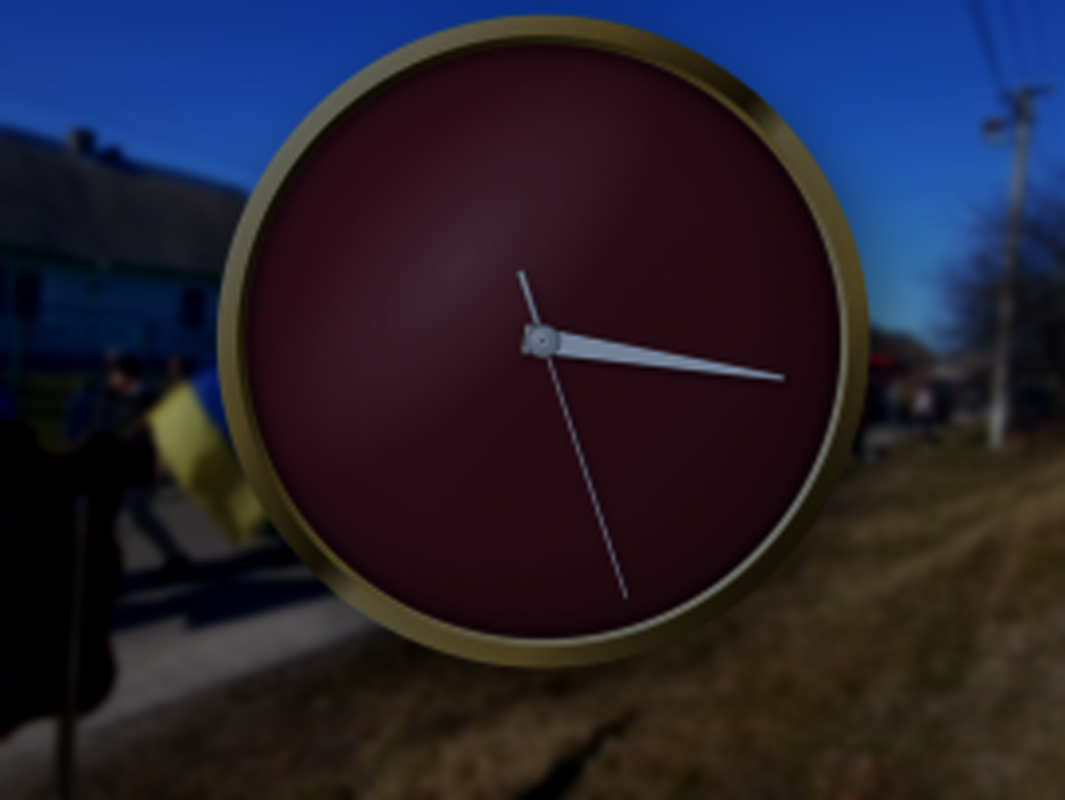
3 h 16 min 27 s
